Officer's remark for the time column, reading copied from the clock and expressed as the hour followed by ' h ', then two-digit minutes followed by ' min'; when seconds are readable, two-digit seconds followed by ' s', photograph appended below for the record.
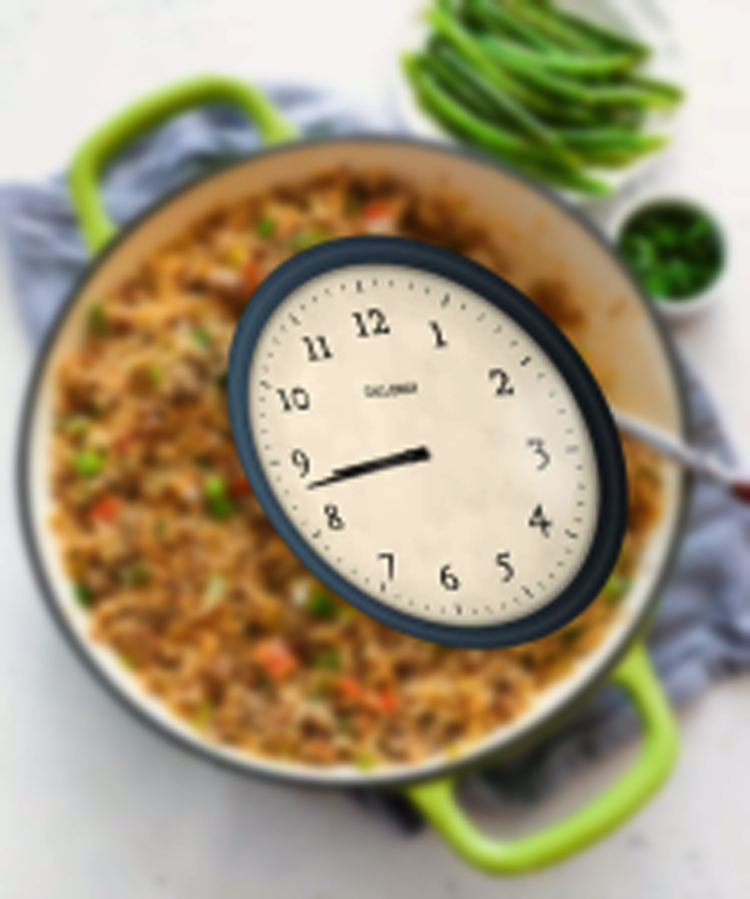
8 h 43 min
